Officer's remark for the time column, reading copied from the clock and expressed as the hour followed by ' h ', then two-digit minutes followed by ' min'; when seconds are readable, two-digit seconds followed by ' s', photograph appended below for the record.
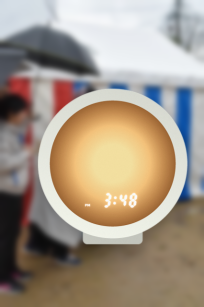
3 h 48 min
